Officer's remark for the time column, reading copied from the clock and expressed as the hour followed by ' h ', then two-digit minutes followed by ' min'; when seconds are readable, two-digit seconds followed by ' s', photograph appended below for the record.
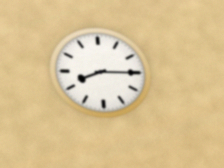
8 h 15 min
